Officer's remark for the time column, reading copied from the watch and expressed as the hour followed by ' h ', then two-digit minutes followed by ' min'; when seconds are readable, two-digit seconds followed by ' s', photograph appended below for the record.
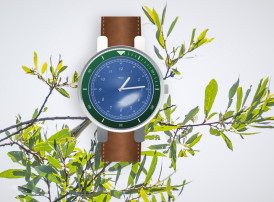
1 h 14 min
